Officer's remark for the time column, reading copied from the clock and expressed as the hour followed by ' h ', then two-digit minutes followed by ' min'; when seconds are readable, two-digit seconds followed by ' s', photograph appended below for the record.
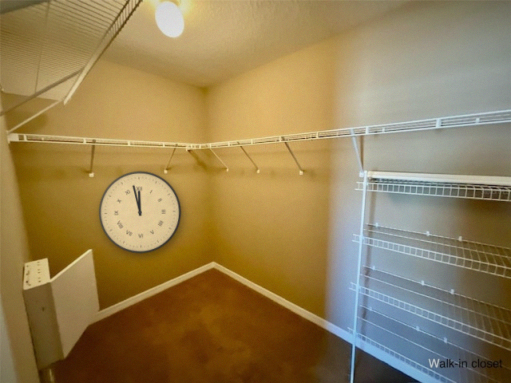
11 h 58 min
